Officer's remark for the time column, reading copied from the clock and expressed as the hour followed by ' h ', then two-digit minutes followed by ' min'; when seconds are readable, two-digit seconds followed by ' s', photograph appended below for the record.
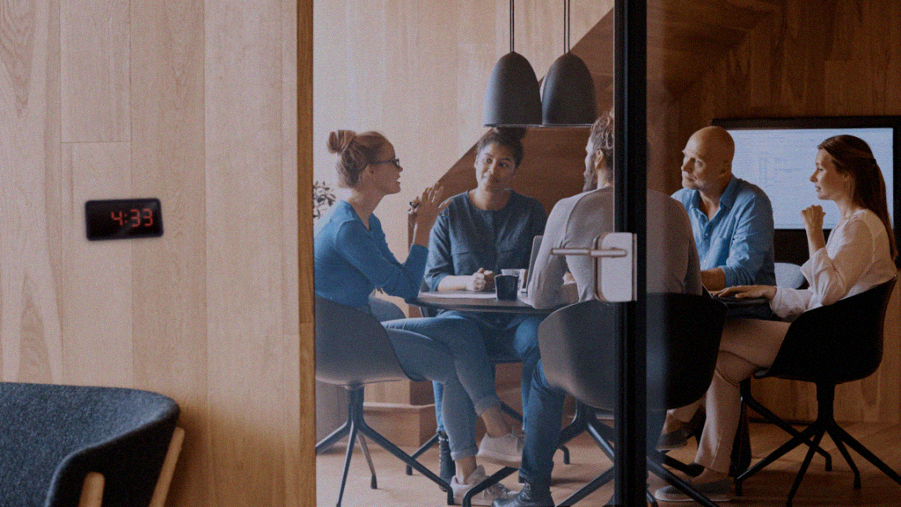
4 h 33 min
